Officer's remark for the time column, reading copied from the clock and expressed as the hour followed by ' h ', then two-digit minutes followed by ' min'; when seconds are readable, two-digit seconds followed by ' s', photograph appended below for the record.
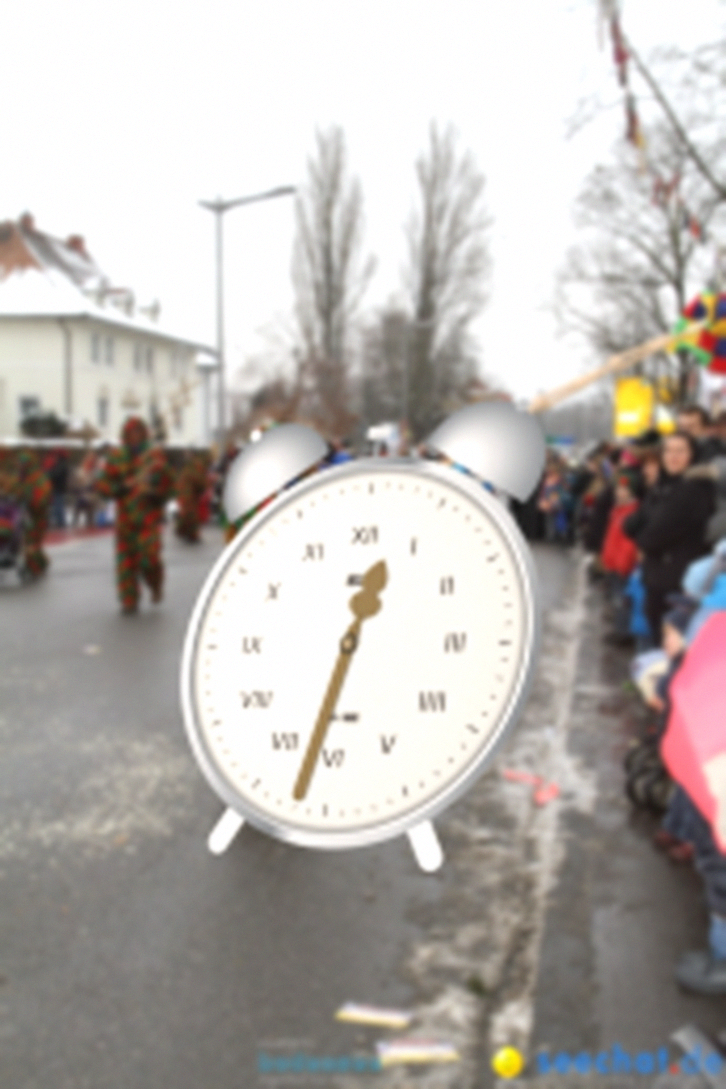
12 h 32 min
